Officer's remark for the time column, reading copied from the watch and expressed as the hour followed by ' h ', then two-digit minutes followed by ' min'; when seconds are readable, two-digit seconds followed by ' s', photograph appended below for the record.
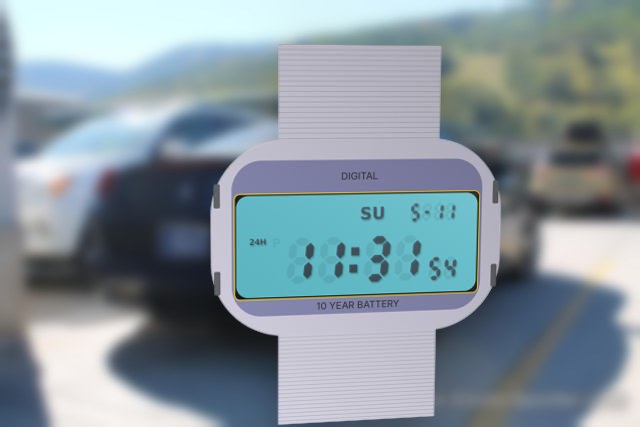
11 h 31 min 54 s
